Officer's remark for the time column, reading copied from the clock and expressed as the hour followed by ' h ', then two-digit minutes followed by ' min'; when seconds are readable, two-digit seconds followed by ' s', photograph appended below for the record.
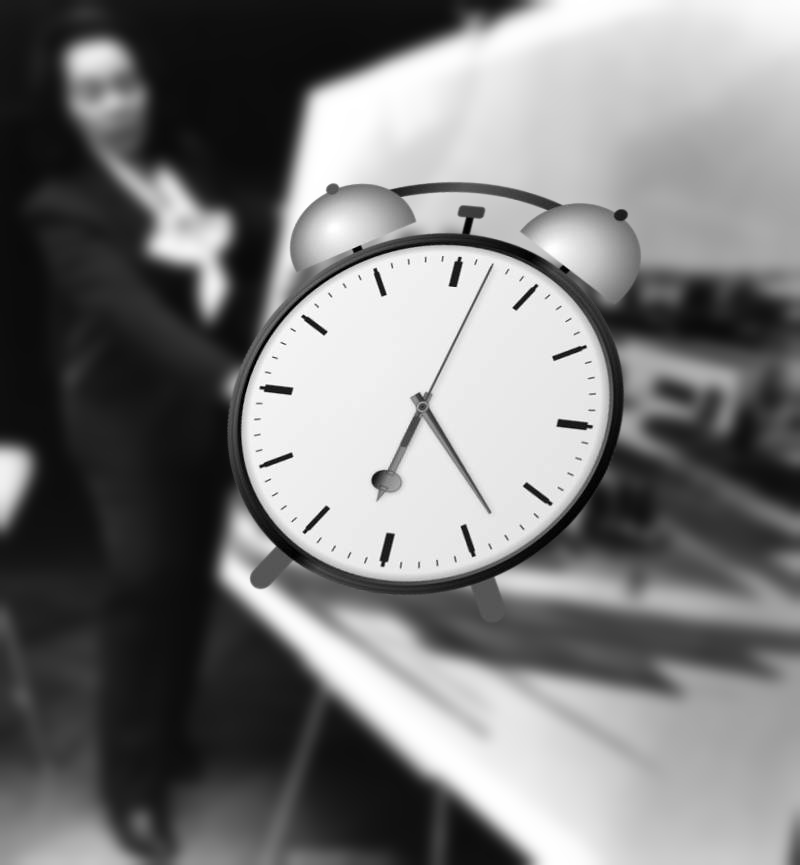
6 h 23 min 02 s
